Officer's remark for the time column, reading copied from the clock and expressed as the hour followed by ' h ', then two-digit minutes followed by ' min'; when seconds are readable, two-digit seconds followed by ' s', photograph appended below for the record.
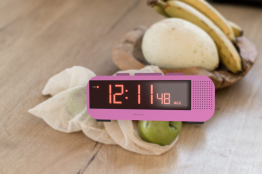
12 h 11 min 48 s
